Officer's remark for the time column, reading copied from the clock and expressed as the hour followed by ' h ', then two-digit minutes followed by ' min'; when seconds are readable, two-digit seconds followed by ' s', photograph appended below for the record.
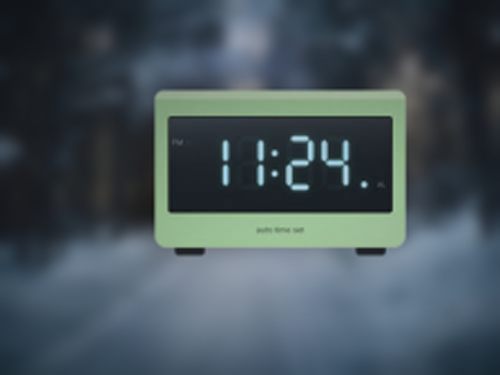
11 h 24 min
